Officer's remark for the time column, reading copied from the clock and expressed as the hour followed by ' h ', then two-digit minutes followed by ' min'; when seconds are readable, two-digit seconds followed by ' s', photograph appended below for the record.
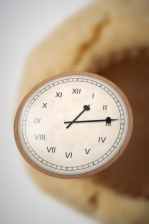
1 h 14 min
